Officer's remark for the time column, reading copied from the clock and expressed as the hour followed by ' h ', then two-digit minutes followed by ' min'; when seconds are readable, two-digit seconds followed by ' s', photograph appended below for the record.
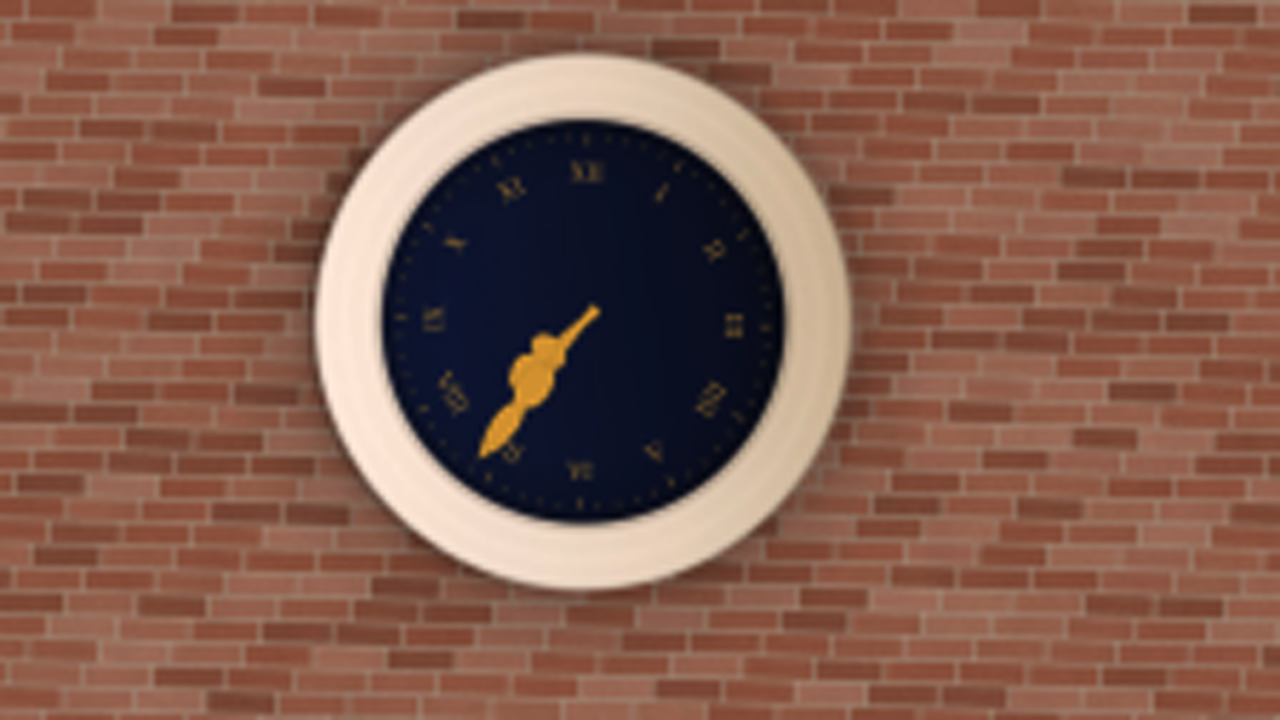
7 h 36 min
